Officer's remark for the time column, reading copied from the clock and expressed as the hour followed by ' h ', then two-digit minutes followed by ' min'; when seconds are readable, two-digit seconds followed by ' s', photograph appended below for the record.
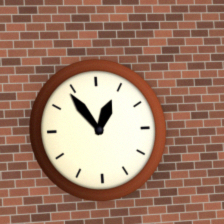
12 h 54 min
